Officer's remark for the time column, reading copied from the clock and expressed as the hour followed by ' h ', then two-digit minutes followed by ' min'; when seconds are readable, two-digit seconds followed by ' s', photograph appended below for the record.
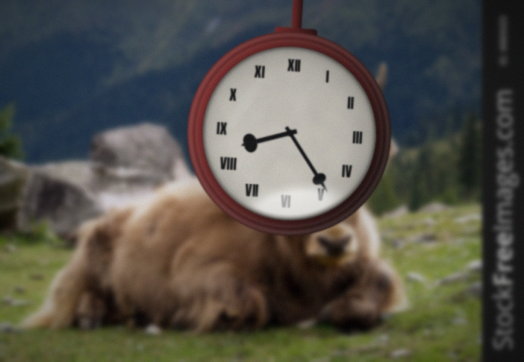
8 h 24 min
